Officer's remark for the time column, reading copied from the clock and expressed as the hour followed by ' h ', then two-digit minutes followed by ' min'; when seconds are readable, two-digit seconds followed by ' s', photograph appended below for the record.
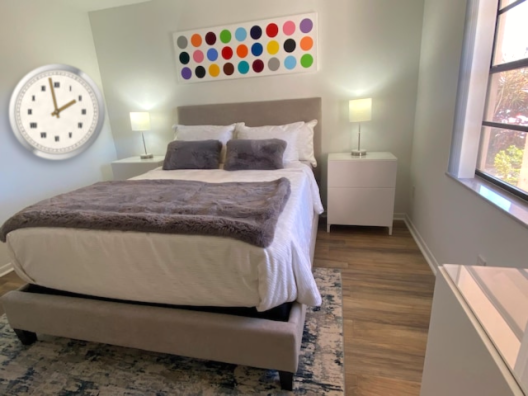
1 h 58 min
